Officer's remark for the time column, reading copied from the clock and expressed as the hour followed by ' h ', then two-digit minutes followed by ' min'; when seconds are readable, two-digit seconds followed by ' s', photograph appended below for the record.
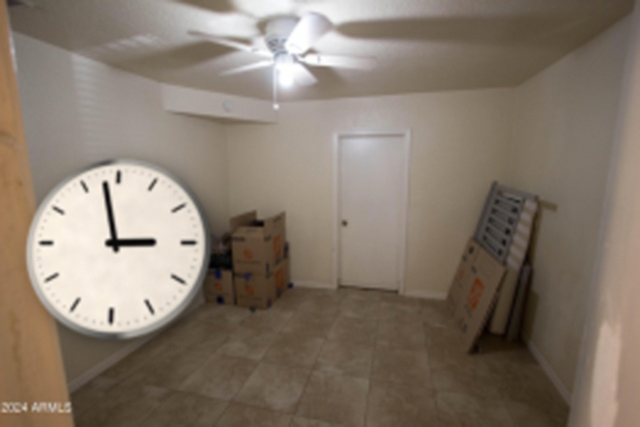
2 h 58 min
